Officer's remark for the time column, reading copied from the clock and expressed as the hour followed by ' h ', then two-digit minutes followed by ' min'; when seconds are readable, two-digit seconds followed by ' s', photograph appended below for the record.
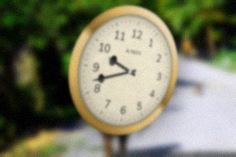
9 h 42 min
